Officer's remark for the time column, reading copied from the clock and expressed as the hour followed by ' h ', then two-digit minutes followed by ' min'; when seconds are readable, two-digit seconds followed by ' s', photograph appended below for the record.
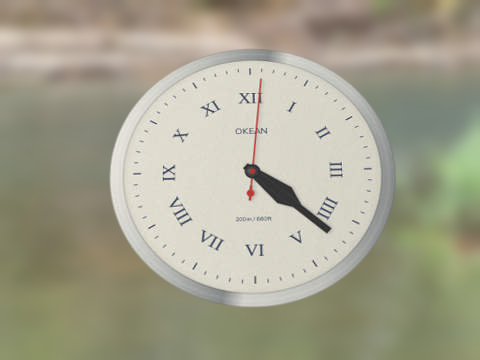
4 h 22 min 01 s
